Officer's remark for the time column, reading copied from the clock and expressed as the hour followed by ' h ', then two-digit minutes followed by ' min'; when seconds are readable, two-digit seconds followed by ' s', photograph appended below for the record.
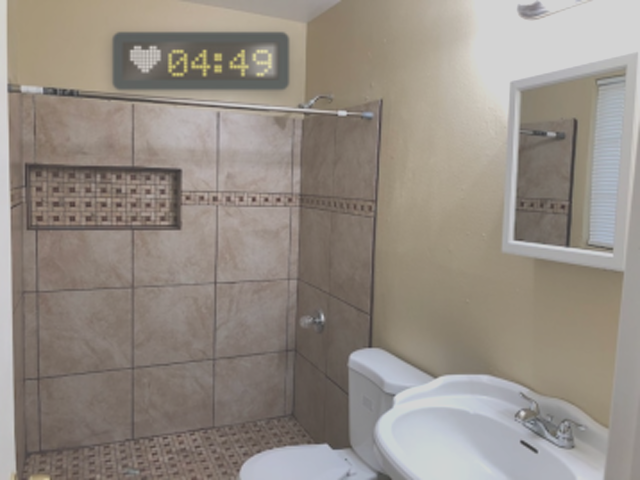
4 h 49 min
